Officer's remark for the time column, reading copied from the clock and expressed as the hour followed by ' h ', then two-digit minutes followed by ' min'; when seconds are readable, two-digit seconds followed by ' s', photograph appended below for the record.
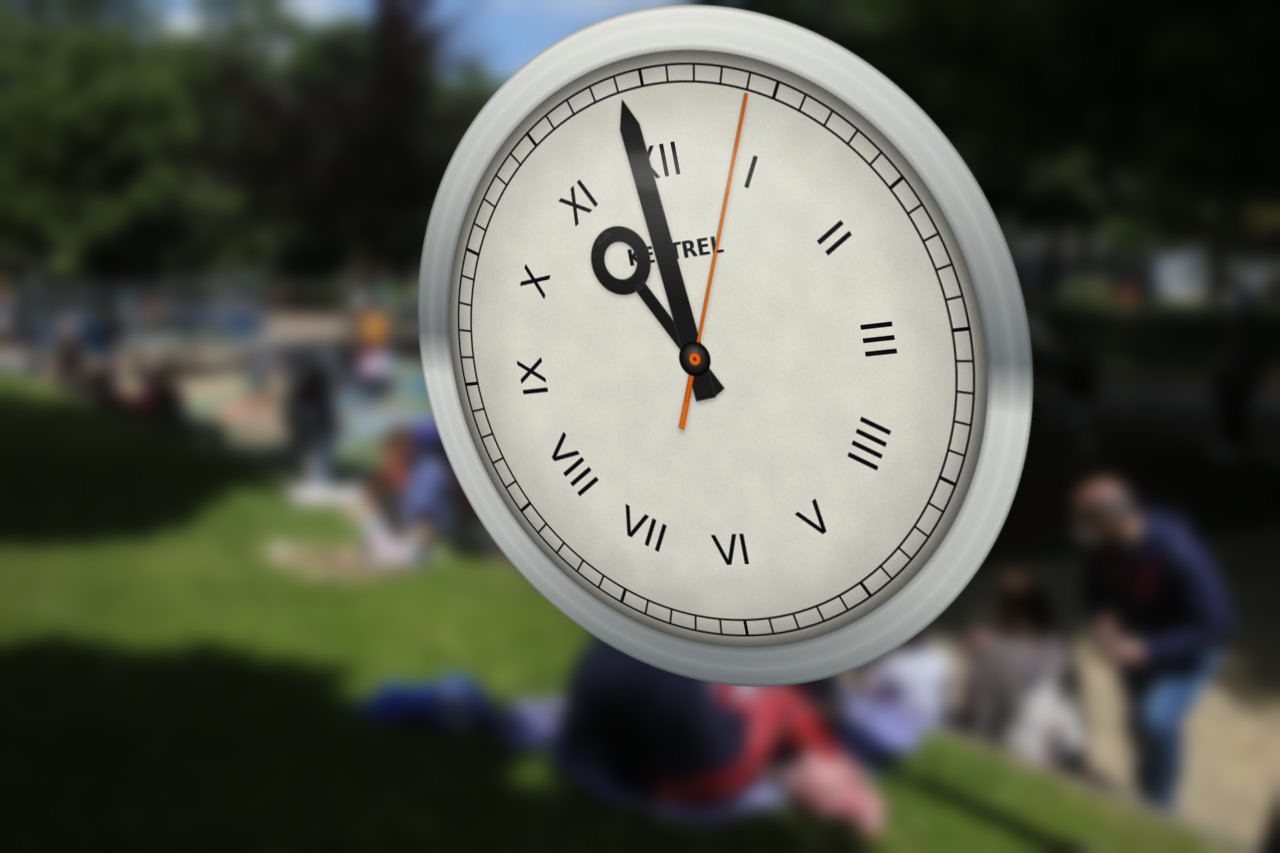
10 h 59 min 04 s
